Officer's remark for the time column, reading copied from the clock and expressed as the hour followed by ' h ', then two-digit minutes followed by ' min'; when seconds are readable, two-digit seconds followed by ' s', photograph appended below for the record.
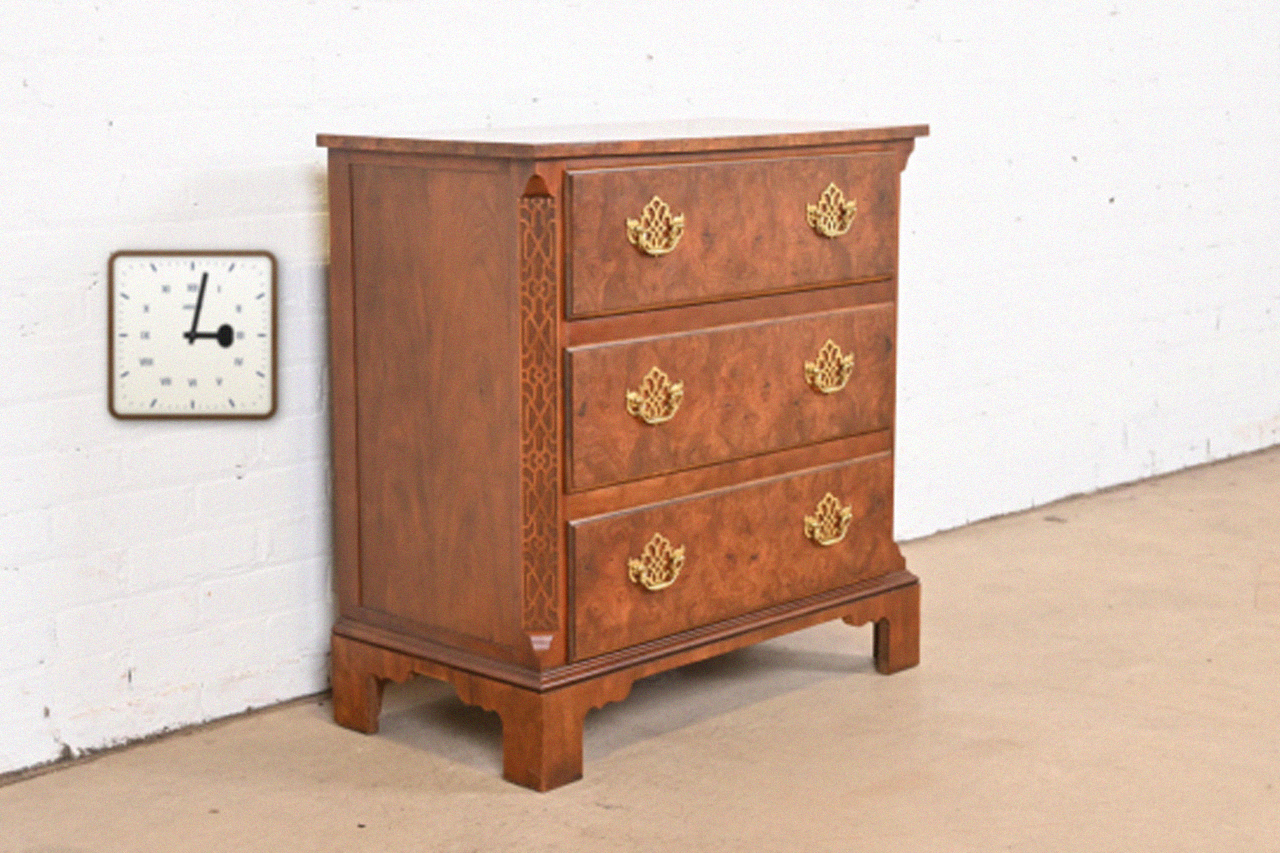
3 h 02 min
